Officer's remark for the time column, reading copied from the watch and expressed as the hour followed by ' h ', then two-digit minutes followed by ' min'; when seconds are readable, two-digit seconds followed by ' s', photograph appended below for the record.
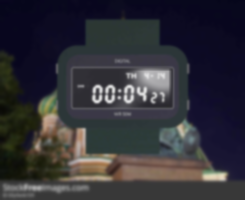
0 h 04 min 27 s
